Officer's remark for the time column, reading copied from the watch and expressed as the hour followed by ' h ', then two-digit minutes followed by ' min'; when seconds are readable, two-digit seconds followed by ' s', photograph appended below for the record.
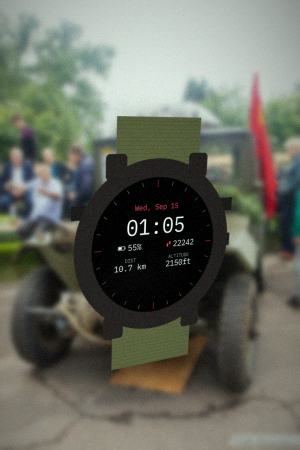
1 h 05 min
